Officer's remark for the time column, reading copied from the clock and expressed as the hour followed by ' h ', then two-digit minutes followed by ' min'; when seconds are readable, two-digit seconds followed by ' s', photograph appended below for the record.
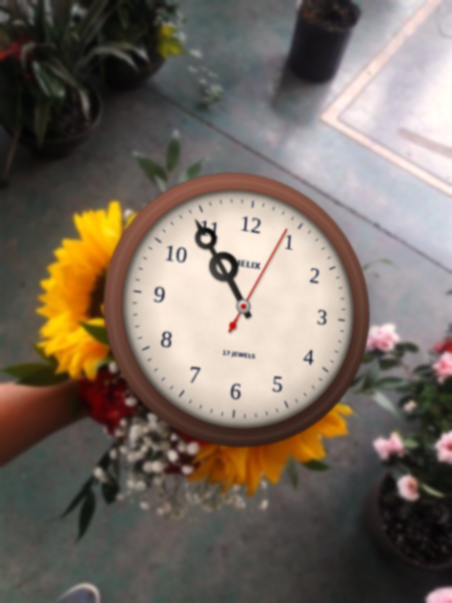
10 h 54 min 04 s
